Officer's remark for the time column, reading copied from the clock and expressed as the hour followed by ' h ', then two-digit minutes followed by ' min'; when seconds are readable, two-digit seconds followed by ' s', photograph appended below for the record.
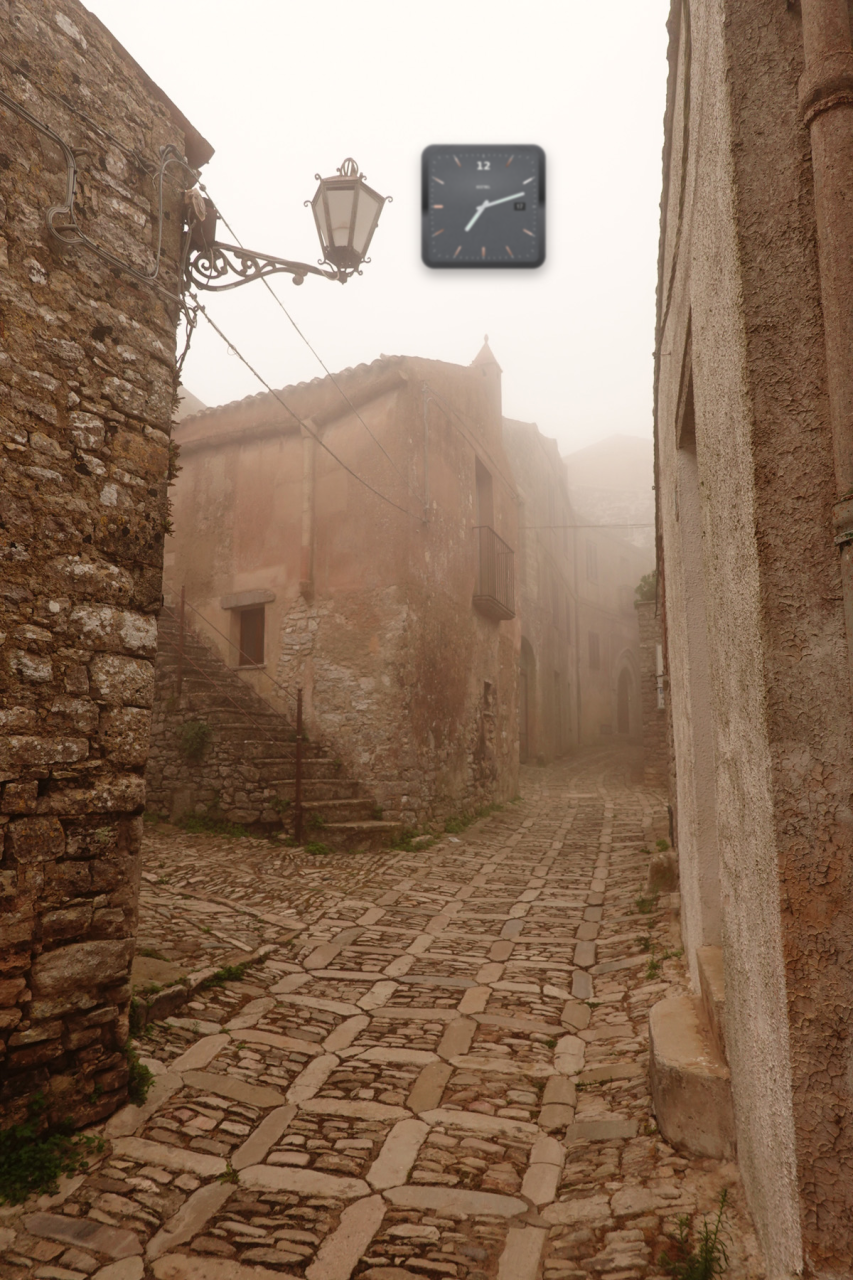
7 h 12 min
